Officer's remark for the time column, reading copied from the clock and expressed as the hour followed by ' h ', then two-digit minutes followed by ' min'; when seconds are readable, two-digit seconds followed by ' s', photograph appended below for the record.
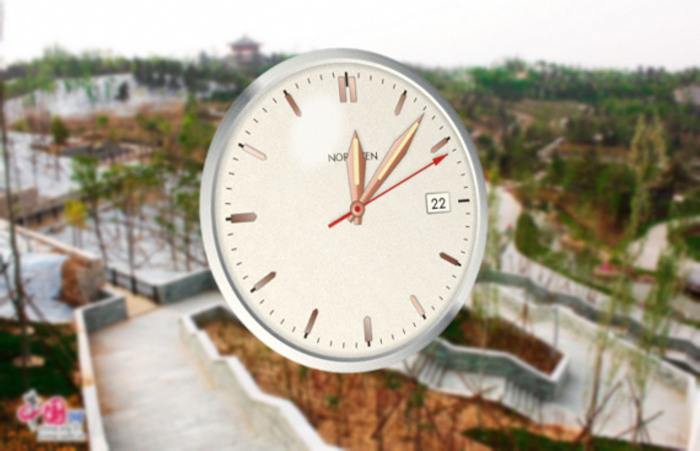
12 h 07 min 11 s
